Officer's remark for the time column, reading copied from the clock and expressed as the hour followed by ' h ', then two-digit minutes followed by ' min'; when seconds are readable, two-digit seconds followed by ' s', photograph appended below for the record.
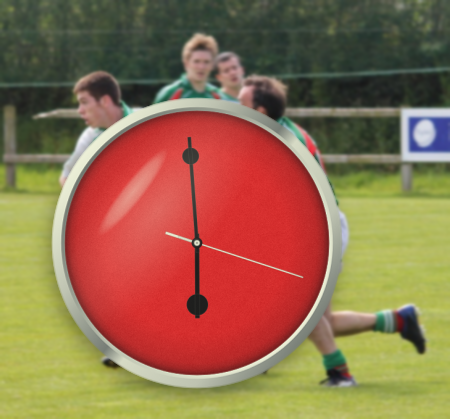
5 h 59 min 18 s
